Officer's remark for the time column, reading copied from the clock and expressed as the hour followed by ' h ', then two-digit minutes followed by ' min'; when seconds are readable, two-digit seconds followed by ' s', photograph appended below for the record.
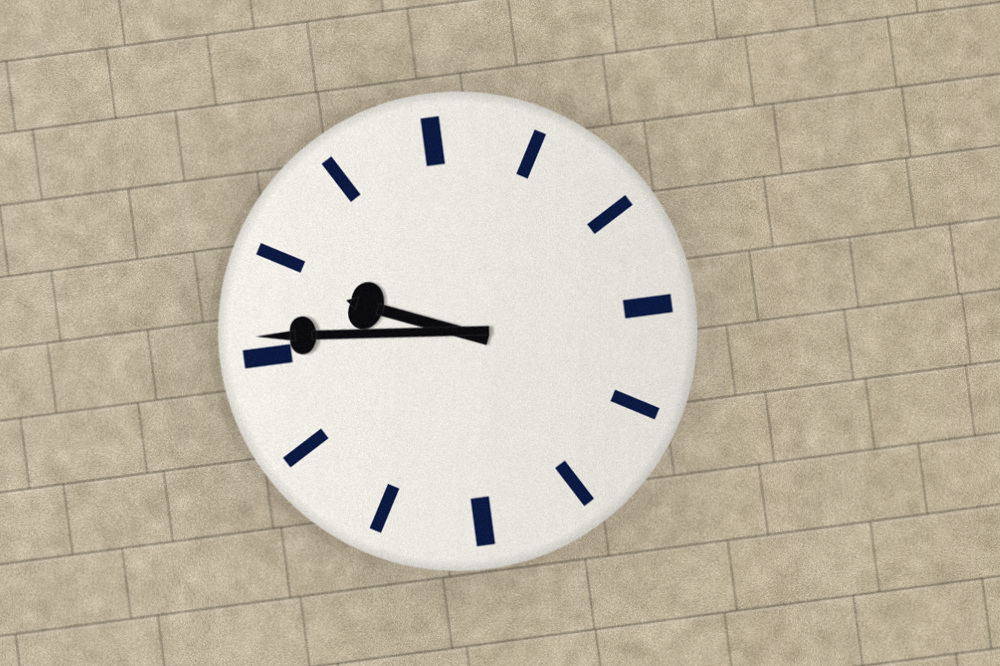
9 h 46 min
